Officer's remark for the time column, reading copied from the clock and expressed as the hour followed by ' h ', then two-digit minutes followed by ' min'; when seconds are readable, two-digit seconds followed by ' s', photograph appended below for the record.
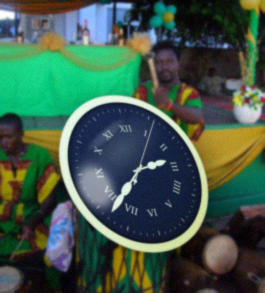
2 h 38 min 06 s
